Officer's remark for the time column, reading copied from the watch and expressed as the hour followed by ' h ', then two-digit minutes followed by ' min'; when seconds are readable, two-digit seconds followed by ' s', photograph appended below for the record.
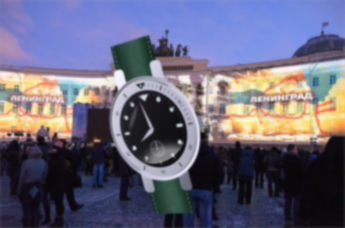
7 h 58 min
